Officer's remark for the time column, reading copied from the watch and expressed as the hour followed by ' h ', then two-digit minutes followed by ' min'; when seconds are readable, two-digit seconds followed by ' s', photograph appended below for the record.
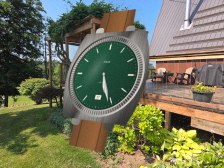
5 h 26 min
